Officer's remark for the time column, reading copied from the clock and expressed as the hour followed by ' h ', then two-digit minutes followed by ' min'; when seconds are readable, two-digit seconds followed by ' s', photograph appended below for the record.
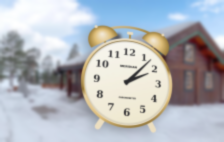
2 h 07 min
